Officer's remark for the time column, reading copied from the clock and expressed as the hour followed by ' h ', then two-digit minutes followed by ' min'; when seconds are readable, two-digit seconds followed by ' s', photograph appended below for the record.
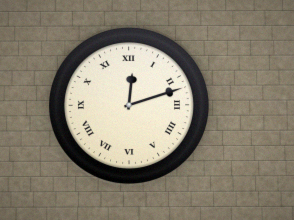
12 h 12 min
